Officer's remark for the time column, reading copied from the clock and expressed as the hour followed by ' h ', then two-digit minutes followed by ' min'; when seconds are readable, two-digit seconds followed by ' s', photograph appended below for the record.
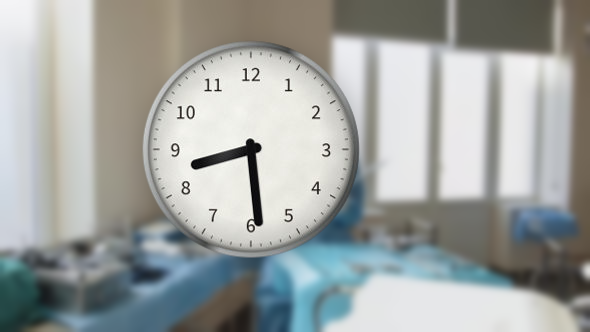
8 h 29 min
